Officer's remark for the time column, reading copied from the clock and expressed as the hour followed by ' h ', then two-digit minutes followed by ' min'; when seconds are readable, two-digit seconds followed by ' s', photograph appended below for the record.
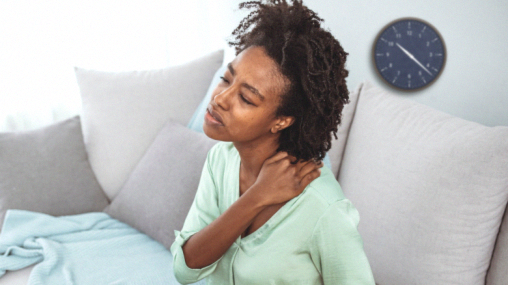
10 h 22 min
